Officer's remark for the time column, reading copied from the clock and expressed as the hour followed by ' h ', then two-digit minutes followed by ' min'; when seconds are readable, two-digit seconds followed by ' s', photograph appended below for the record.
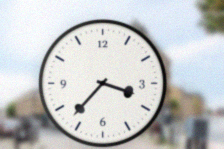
3 h 37 min
